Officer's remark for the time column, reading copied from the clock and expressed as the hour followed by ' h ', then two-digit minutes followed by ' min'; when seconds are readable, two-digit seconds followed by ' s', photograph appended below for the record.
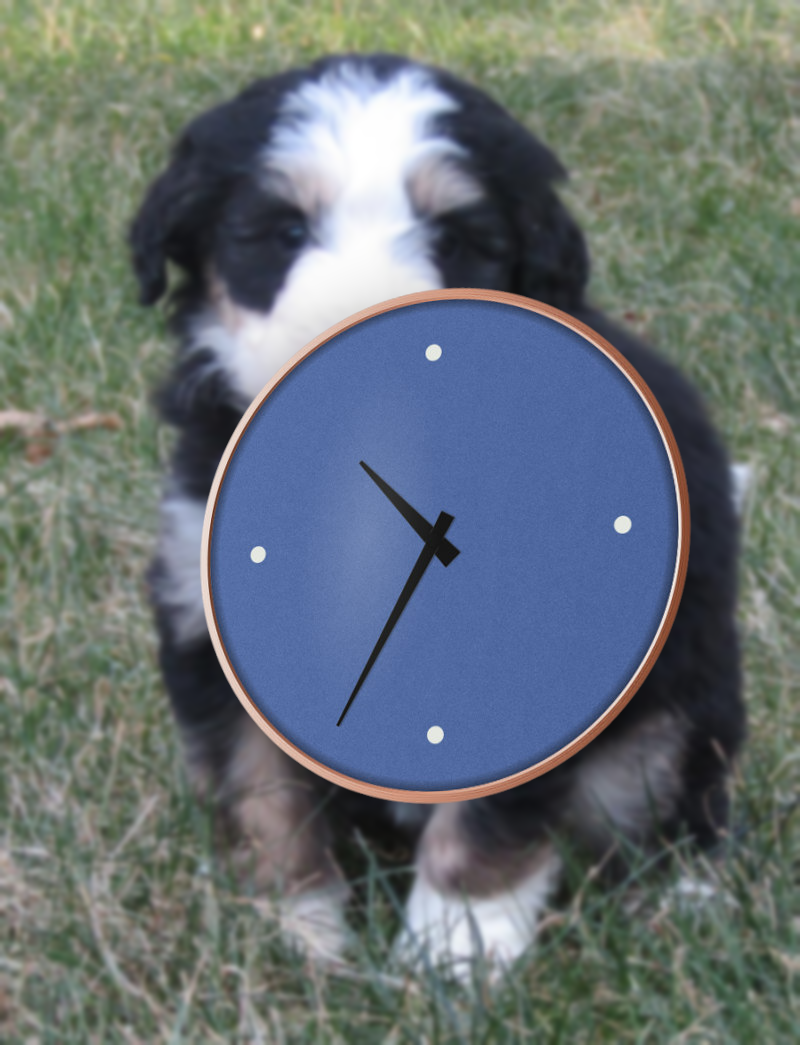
10 h 35 min
